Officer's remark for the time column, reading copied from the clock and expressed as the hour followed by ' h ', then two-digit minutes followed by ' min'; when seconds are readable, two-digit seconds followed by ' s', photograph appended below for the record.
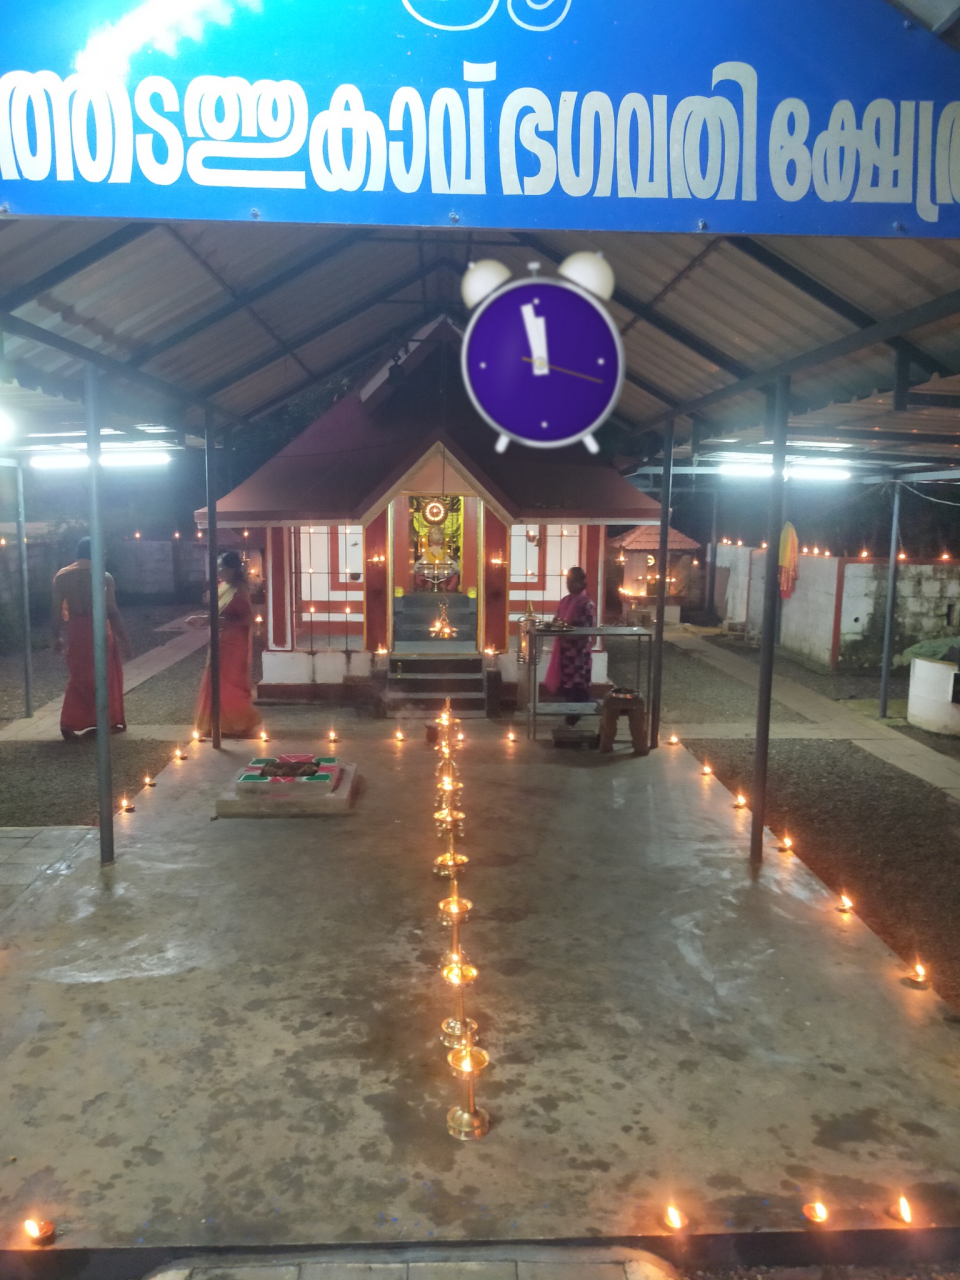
11 h 58 min 18 s
